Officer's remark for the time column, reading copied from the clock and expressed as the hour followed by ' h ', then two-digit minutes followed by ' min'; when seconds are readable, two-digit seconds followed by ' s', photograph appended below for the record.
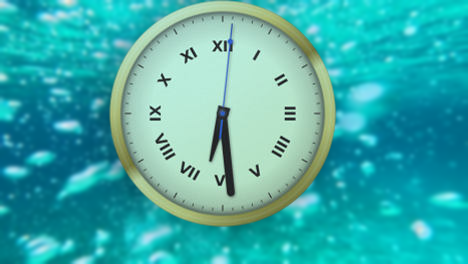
6 h 29 min 01 s
